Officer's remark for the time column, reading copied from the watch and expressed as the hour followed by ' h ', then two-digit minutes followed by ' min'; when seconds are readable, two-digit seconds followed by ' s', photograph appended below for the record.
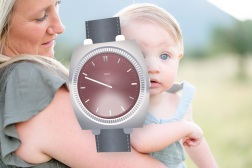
9 h 49 min
